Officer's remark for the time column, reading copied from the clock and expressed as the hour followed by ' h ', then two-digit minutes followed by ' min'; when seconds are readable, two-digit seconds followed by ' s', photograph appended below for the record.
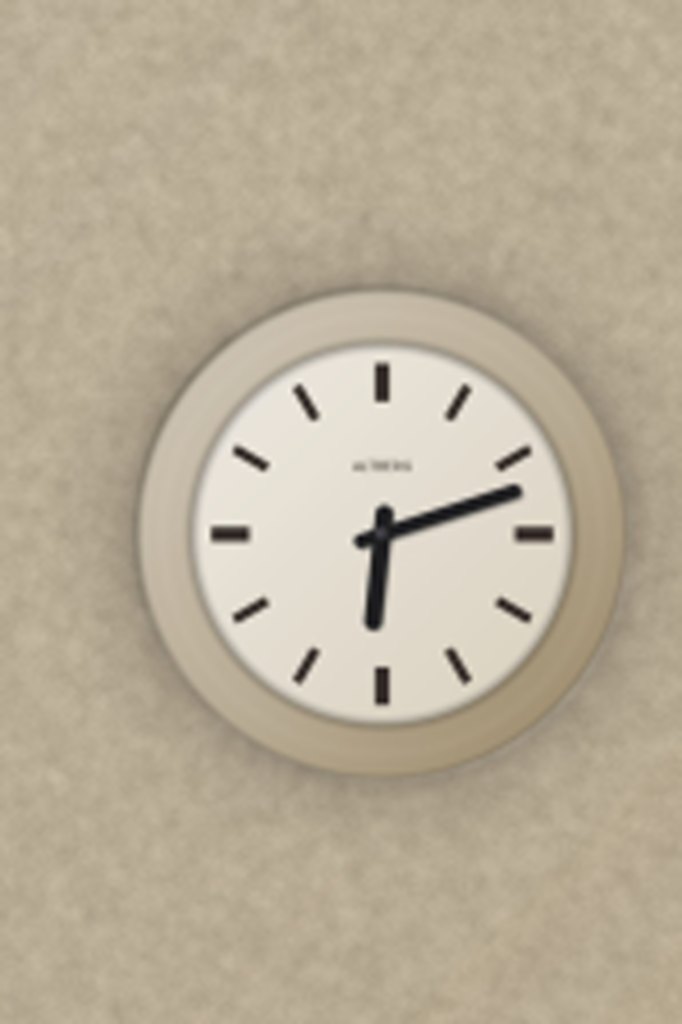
6 h 12 min
